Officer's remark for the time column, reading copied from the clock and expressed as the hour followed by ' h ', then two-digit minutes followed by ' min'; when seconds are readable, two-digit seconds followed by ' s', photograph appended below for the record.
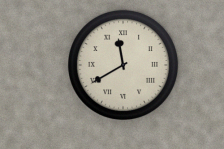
11 h 40 min
